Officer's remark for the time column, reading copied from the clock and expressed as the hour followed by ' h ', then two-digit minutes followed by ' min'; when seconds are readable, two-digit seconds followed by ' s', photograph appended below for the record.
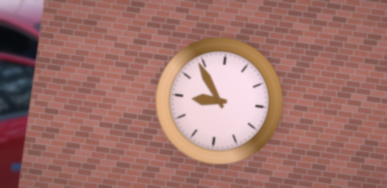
8 h 54 min
